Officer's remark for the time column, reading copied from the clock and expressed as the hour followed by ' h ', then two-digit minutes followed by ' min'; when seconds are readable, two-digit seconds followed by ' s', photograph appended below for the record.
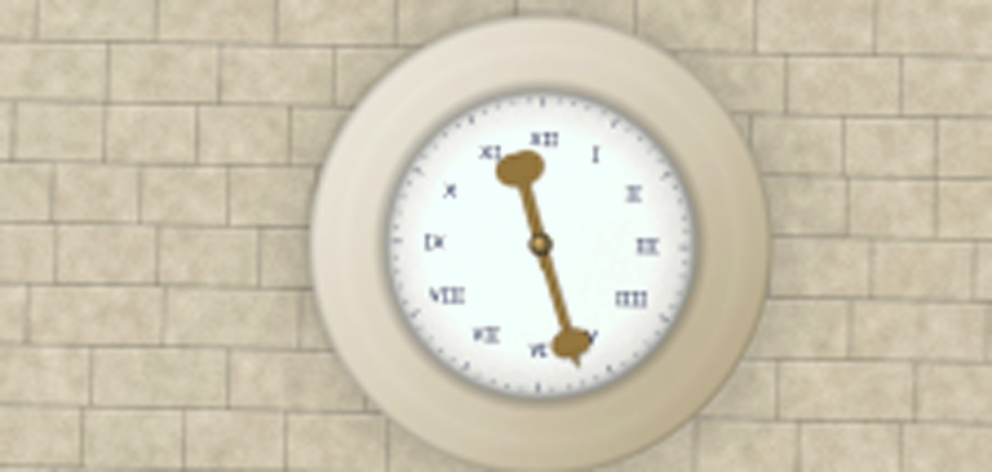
11 h 27 min
